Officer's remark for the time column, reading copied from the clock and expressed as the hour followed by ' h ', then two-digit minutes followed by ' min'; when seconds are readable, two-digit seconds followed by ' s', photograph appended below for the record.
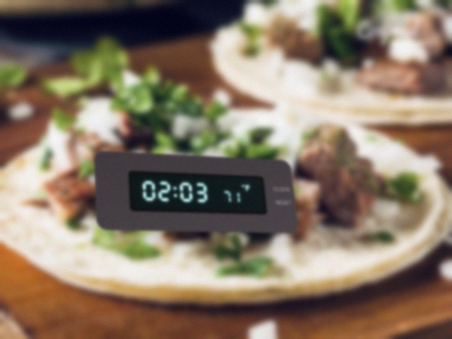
2 h 03 min
